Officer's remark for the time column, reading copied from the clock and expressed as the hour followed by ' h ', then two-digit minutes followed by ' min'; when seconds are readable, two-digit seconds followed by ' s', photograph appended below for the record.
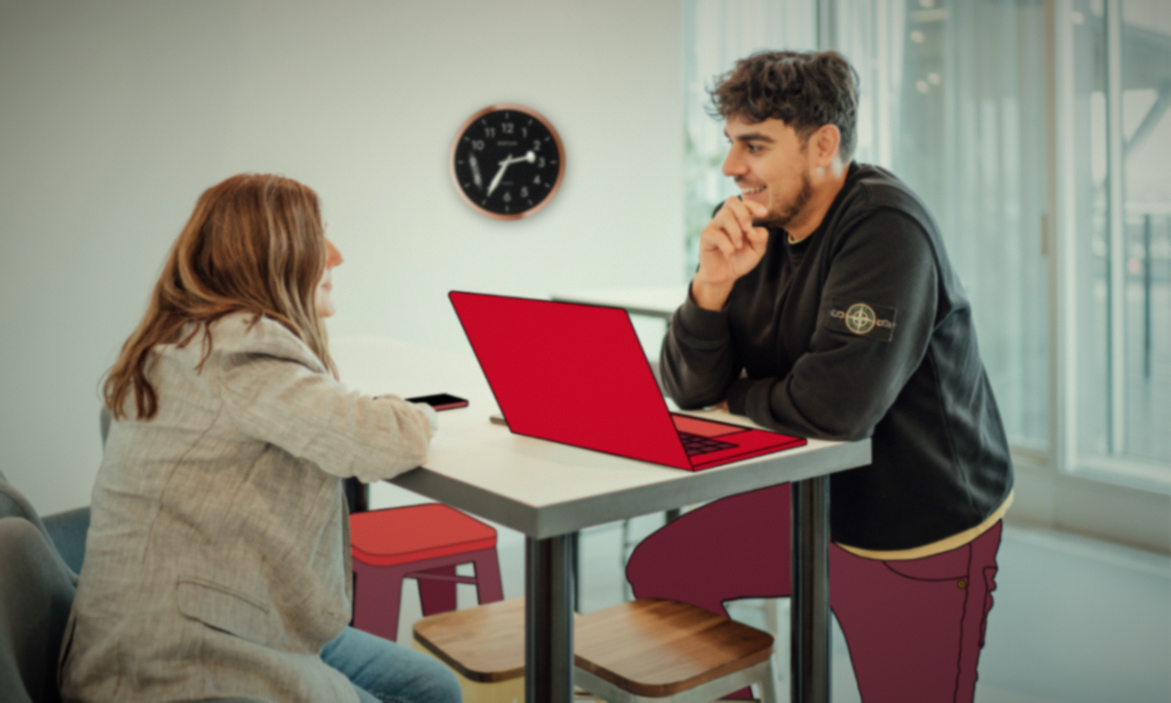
2 h 35 min
